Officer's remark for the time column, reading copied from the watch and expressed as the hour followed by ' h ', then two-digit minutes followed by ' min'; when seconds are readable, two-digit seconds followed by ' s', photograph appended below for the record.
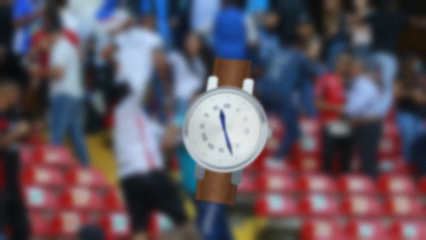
11 h 26 min
